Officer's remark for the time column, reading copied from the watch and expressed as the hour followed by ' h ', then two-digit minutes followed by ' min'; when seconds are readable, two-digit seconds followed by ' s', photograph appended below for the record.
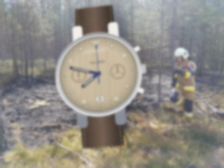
7 h 48 min
